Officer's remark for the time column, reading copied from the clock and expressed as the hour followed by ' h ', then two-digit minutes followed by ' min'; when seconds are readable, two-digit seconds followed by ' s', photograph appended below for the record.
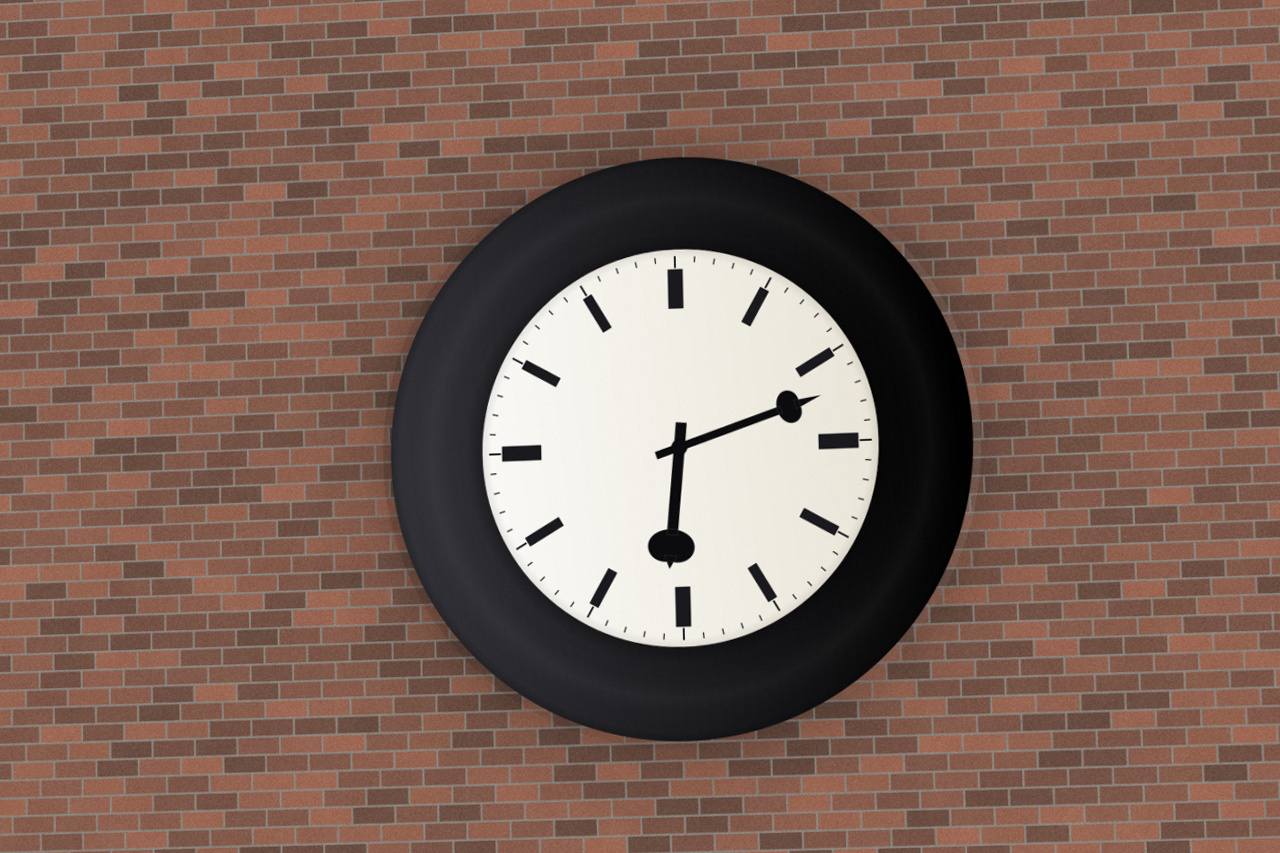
6 h 12 min
